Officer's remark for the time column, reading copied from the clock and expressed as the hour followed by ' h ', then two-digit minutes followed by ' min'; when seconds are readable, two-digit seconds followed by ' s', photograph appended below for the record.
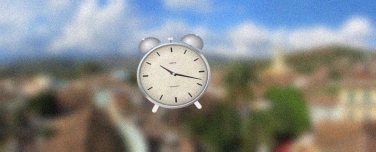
10 h 18 min
